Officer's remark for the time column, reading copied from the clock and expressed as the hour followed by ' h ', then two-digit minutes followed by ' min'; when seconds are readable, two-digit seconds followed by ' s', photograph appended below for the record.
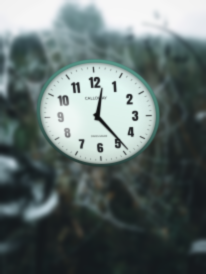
12 h 24 min
